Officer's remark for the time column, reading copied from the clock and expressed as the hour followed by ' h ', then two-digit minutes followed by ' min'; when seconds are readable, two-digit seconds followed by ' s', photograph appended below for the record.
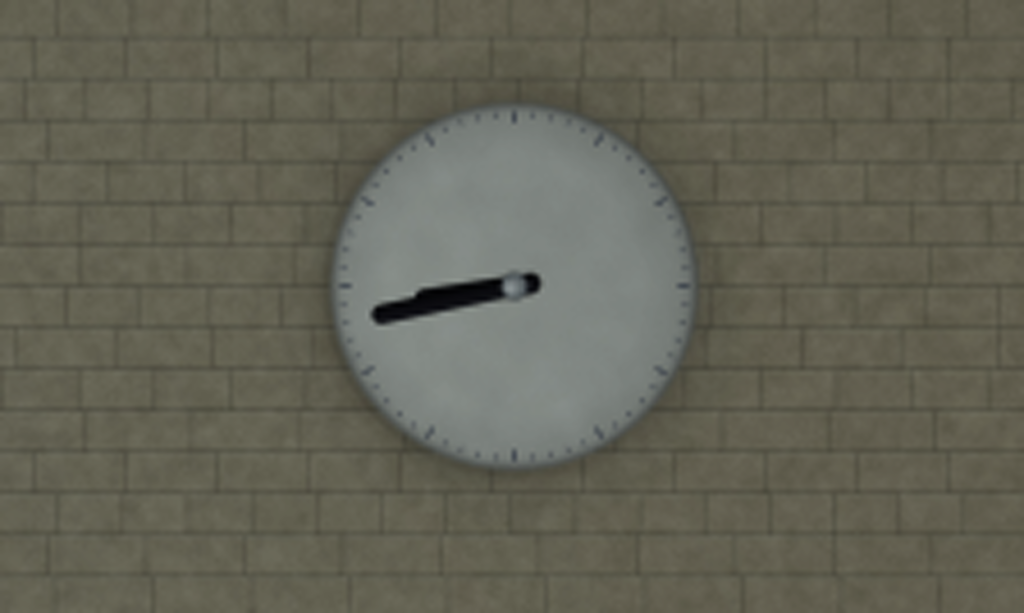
8 h 43 min
